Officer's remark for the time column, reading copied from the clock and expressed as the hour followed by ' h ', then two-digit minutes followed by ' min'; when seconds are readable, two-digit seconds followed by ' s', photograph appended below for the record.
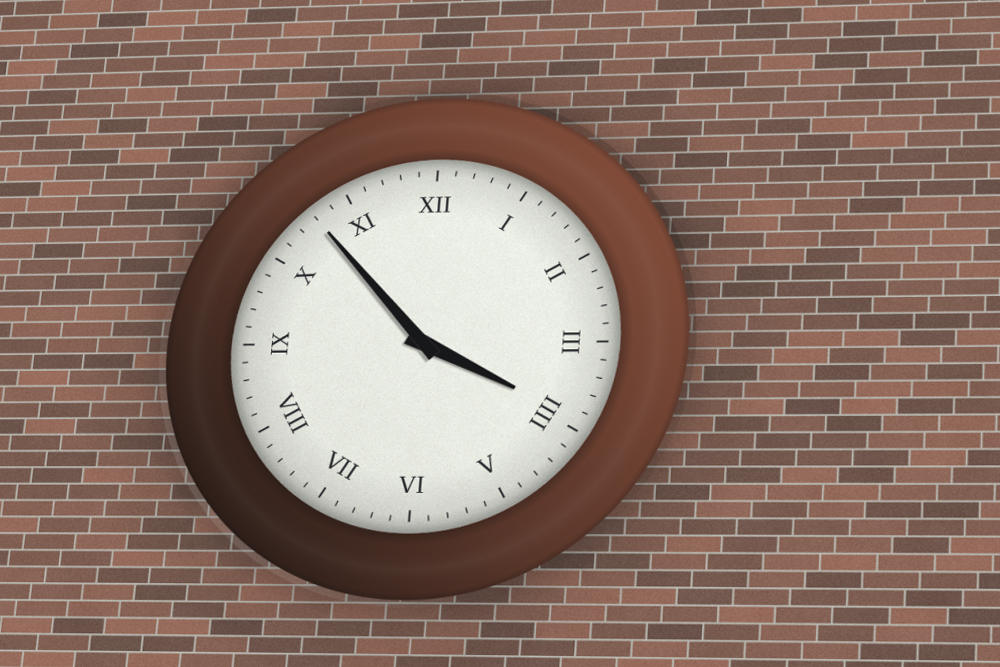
3 h 53 min
